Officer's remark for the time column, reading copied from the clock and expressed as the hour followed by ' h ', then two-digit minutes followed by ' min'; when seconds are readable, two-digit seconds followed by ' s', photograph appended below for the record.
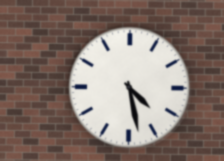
4 h 28 min
